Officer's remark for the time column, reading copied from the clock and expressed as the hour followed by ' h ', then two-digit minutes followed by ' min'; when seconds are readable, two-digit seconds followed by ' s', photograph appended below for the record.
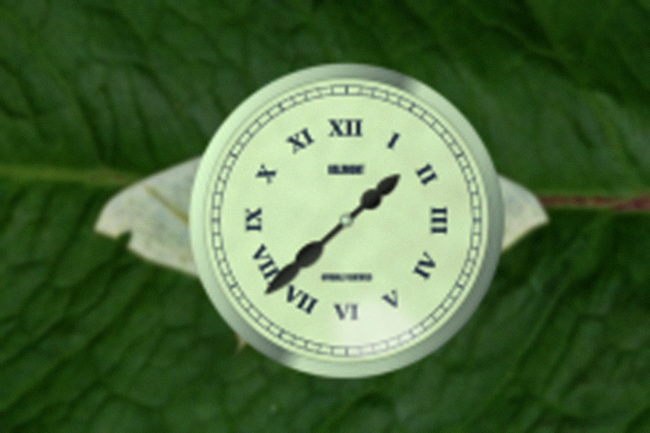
1 h 38 min
